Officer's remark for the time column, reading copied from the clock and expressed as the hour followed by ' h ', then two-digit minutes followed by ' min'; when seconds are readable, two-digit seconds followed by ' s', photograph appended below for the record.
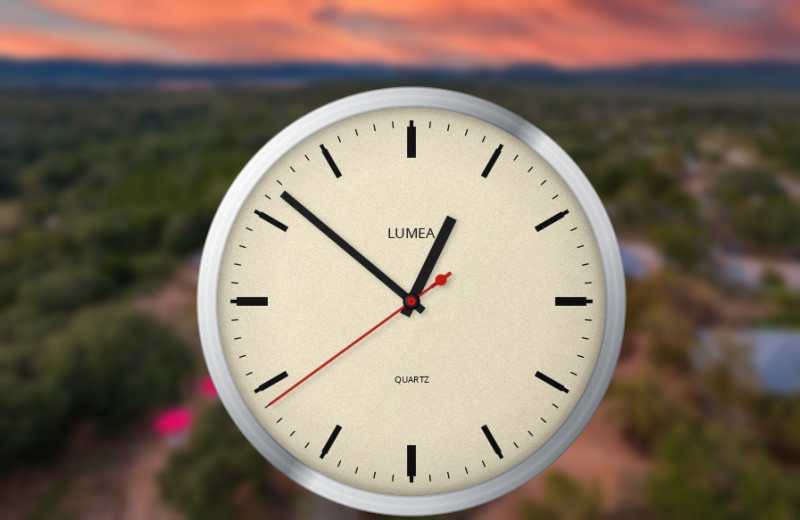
12 h 51 min 39 s
